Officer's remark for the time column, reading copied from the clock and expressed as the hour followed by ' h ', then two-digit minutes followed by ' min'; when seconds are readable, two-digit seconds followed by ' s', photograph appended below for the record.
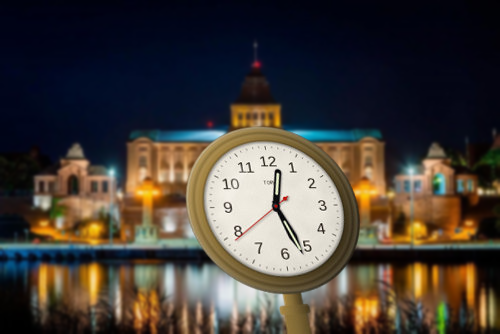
12 h 26 min 39 s
